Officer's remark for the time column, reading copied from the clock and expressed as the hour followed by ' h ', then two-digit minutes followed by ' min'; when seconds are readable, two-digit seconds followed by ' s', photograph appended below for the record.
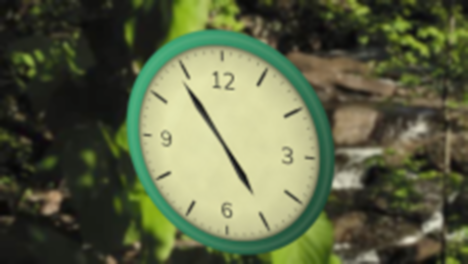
4 h 54 min
